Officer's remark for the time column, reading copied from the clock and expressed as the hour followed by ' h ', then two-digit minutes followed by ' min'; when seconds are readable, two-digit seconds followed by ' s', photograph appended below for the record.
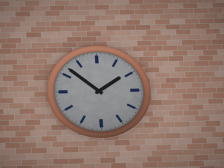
1 h 52 min
